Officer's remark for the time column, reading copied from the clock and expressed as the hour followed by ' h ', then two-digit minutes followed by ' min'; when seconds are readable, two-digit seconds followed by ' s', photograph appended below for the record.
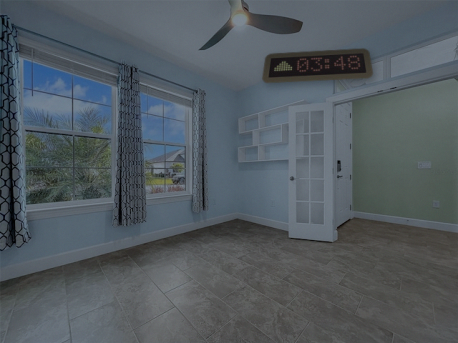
3 h 48 min
